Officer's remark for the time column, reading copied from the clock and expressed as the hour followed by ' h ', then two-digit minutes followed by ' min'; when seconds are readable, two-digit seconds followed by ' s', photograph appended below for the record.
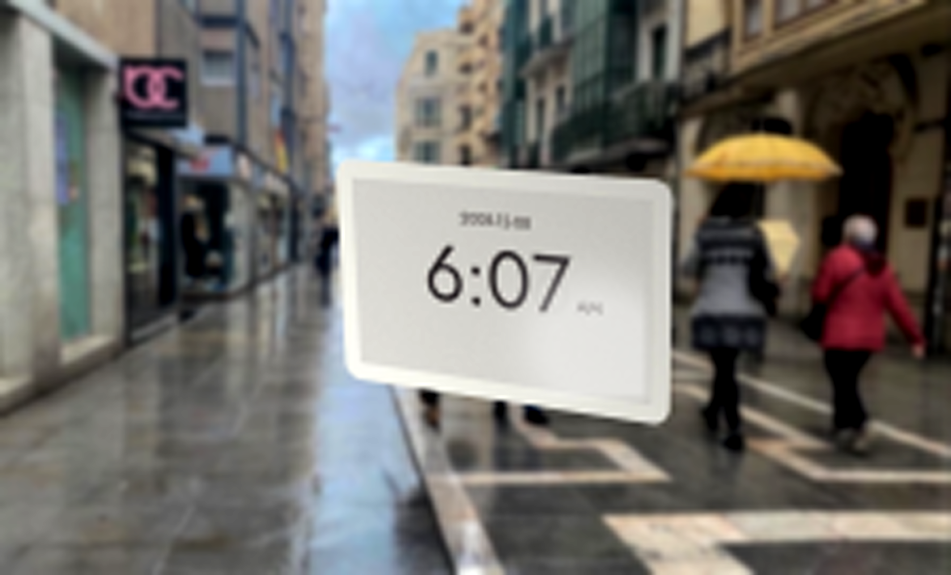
6 h 07 min
